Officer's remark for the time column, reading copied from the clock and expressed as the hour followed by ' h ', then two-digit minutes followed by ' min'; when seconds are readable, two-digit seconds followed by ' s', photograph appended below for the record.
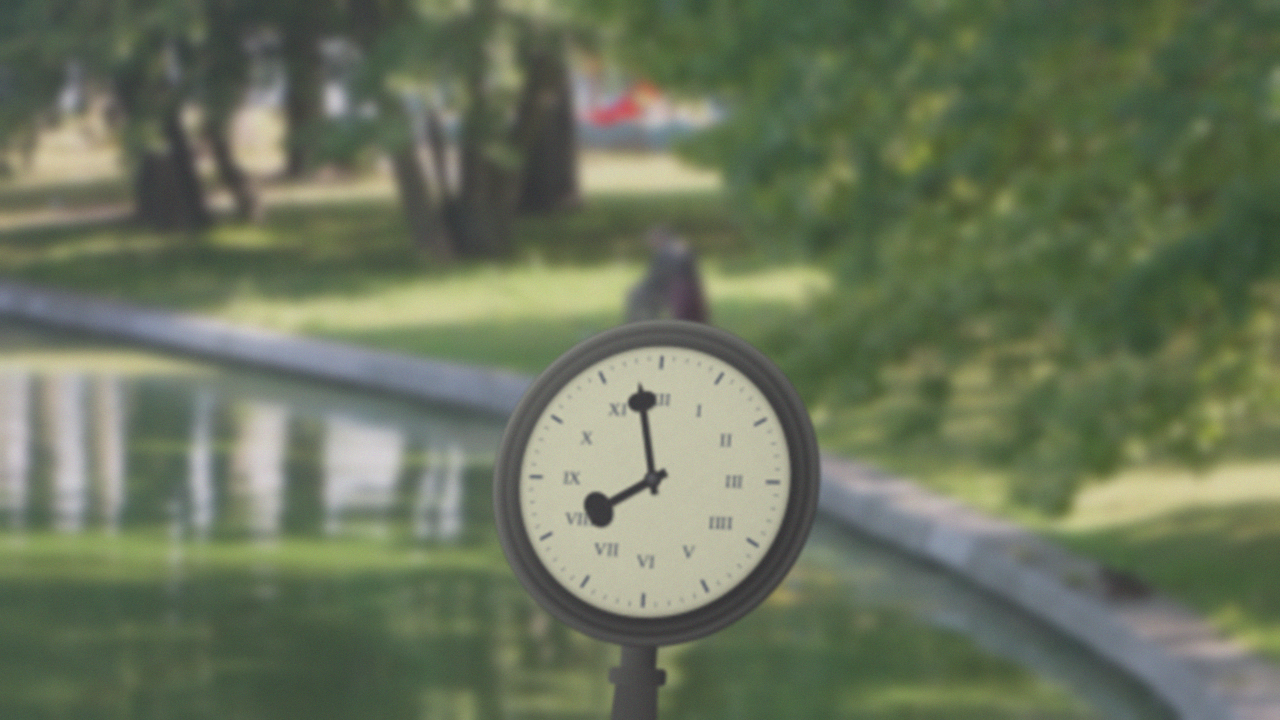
7 h 58 min
